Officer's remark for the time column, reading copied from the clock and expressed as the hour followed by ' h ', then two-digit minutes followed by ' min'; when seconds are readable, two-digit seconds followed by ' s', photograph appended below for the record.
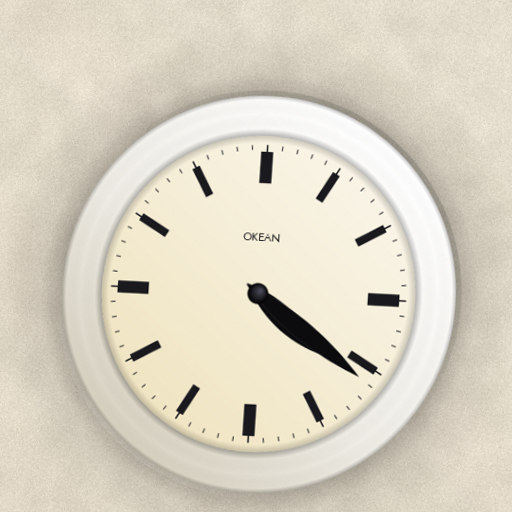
4 h 21 min
